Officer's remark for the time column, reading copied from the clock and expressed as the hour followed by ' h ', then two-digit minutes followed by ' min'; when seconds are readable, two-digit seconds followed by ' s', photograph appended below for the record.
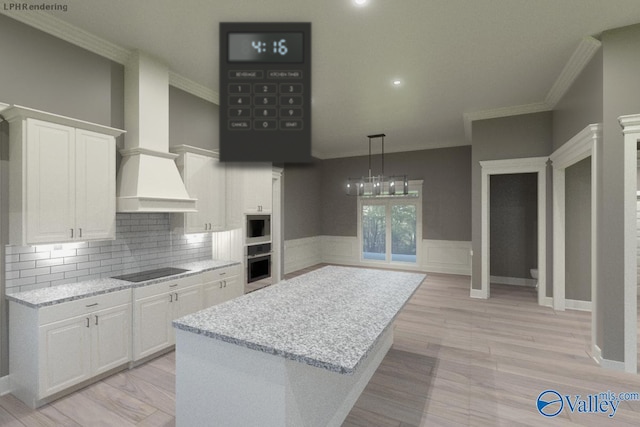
4 h 16 min
